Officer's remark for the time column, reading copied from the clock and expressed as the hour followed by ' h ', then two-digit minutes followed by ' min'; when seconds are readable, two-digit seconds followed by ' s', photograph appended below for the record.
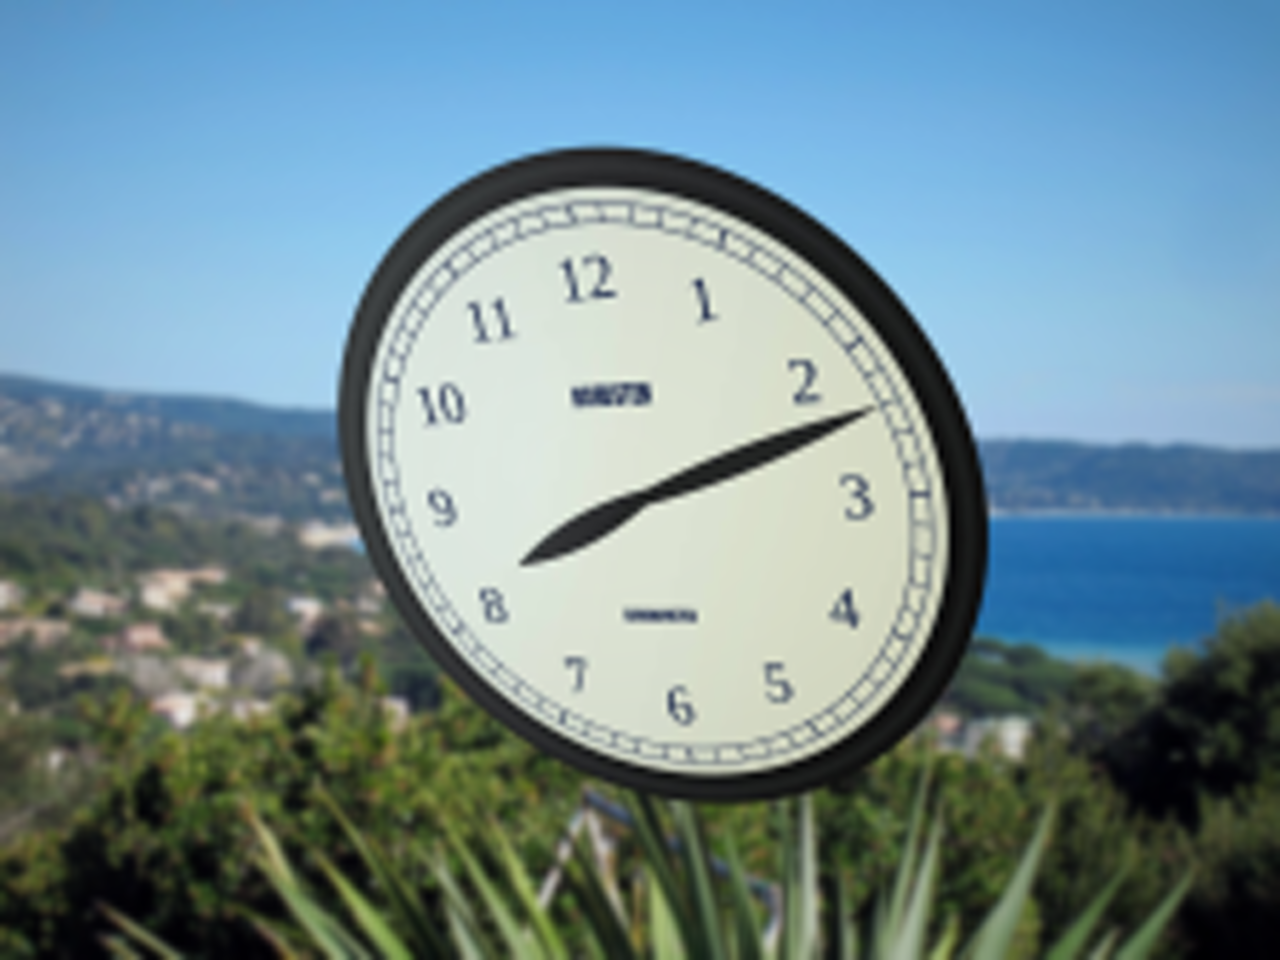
8 h 12 min
